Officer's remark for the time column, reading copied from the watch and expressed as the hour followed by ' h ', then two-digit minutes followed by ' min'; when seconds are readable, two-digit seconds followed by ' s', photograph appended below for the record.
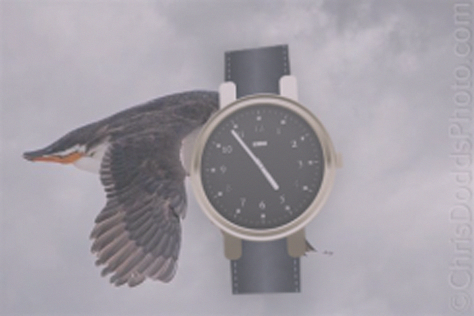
4 h 54 min
